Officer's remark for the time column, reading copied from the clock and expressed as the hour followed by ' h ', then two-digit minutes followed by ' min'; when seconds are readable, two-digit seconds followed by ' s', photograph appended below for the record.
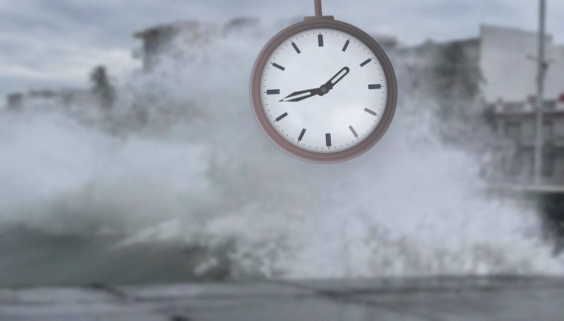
1 h 43 min
